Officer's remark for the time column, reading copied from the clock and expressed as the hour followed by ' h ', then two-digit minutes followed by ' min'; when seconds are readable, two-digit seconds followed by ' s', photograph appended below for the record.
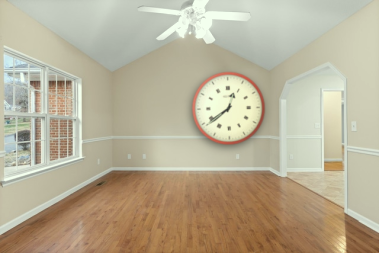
12 h 39 min
